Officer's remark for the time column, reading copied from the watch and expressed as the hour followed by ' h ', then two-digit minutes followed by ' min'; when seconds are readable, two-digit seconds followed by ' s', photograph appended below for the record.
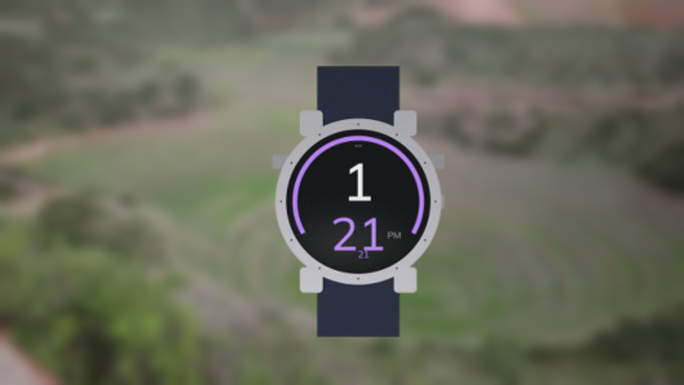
1 h 21 min
